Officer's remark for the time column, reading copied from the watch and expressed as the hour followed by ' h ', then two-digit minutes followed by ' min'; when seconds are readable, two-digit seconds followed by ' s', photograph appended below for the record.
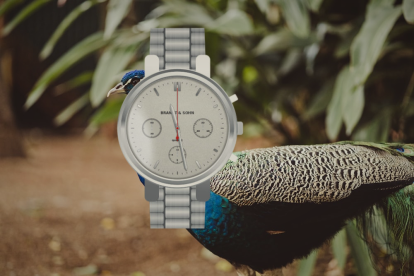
11 h 28 min
